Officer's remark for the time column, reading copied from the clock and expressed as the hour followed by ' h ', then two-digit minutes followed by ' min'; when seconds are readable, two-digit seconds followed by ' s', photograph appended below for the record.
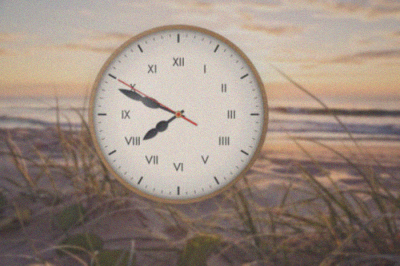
7 h 48 min 50 s
